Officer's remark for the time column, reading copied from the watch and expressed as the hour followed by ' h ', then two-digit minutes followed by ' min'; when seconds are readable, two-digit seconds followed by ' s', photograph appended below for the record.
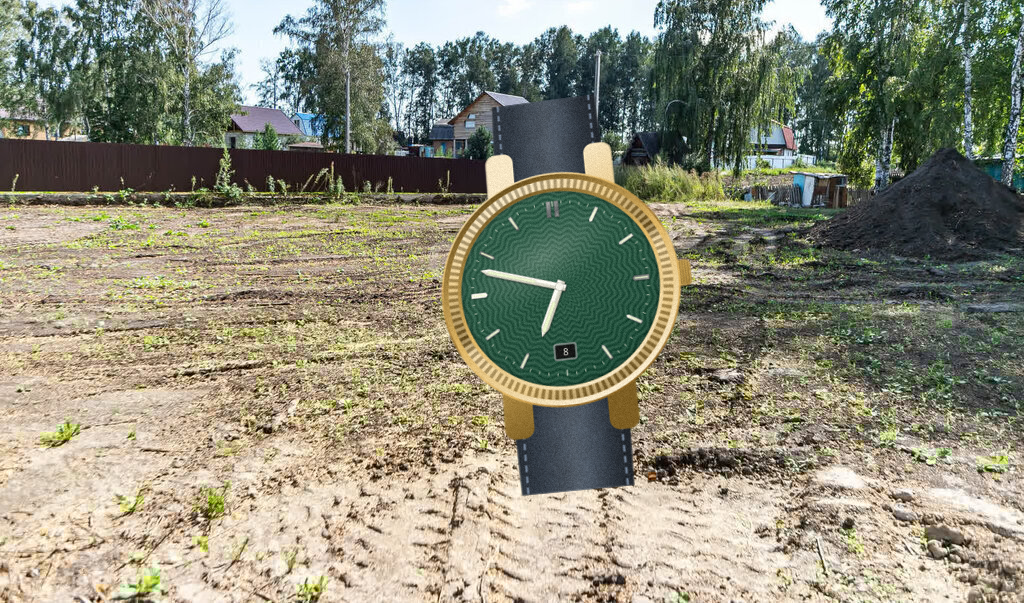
6 h 48 min
